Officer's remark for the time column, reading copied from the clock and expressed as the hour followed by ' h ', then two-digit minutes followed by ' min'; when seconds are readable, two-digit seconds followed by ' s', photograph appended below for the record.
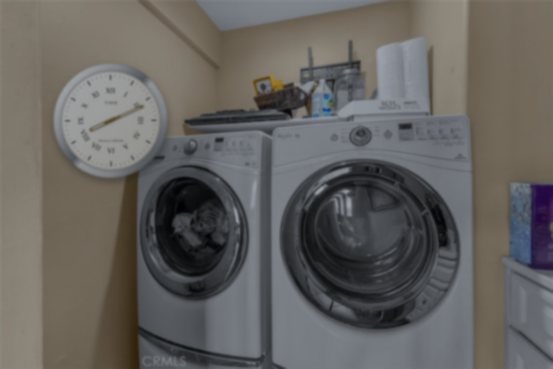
8 h 11 min
